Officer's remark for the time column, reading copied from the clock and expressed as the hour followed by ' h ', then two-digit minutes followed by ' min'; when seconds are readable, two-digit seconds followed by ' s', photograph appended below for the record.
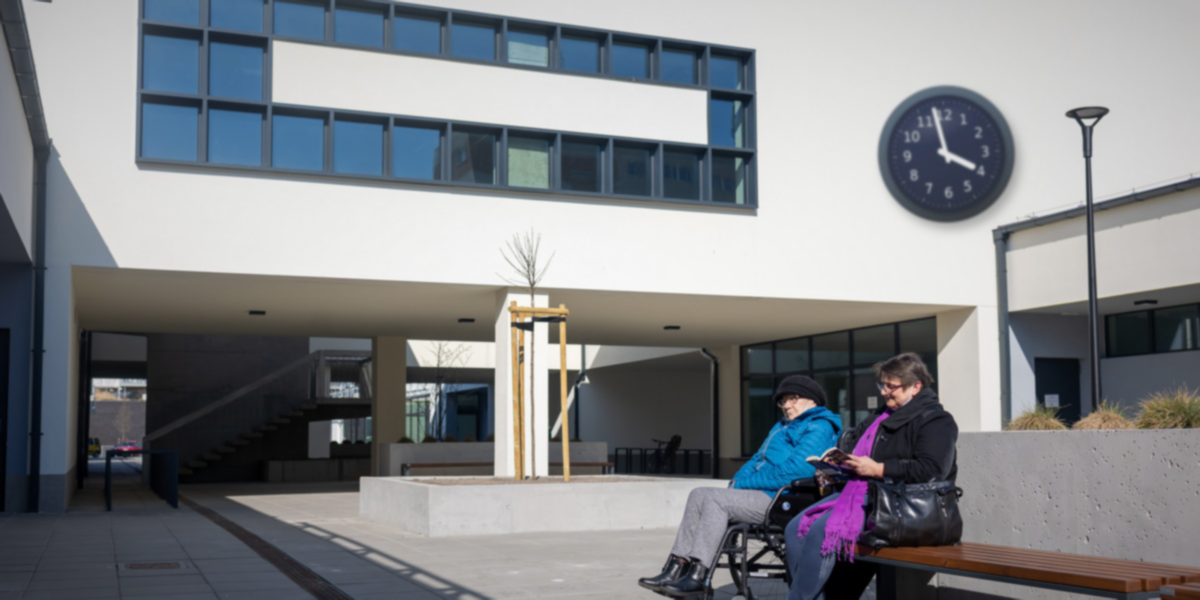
3 h 58 min
